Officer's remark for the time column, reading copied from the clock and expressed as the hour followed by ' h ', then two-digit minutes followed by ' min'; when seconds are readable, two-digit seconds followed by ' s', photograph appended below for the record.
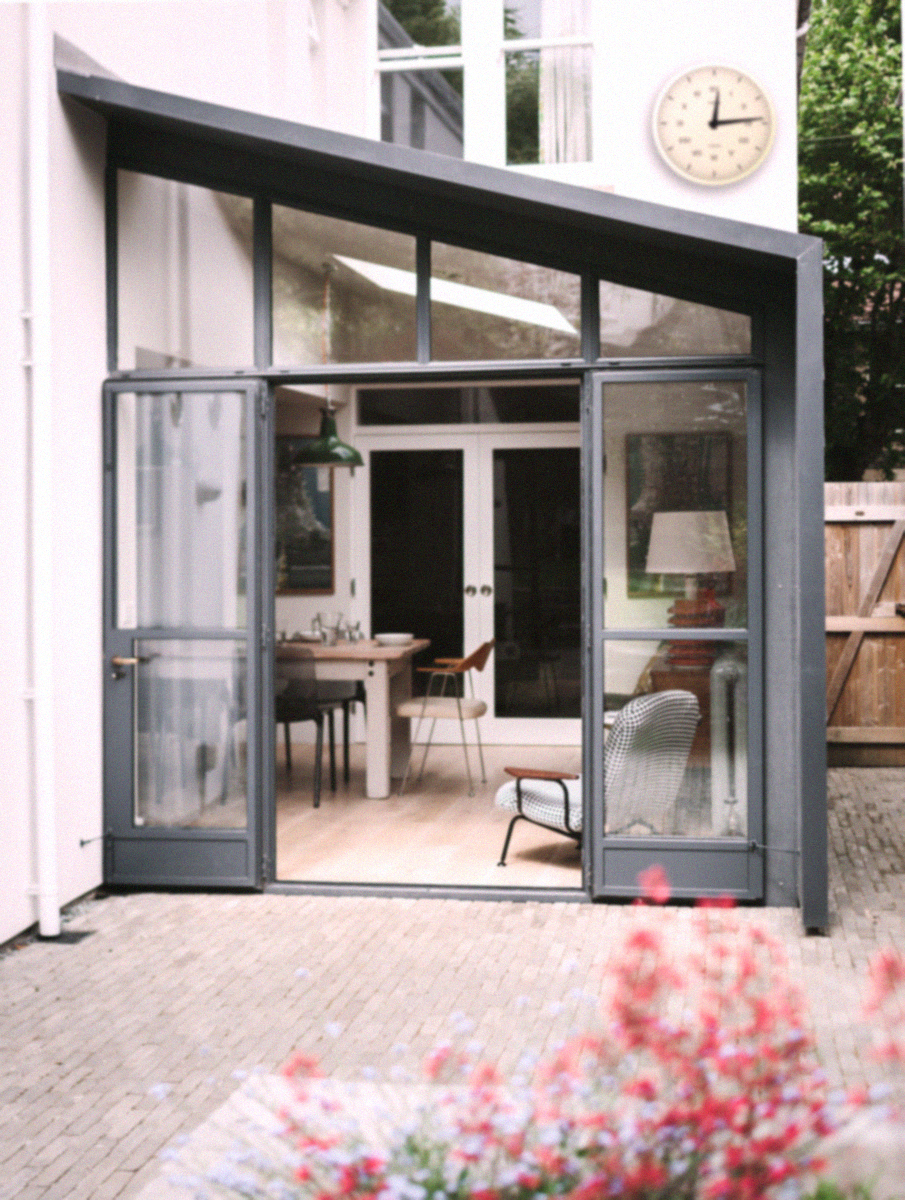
12 h 14 min
